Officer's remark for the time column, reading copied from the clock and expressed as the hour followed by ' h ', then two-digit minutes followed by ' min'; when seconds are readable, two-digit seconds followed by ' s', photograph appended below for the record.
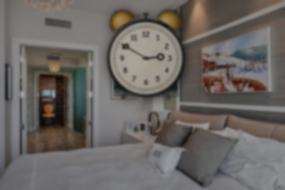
2 h 50 min
